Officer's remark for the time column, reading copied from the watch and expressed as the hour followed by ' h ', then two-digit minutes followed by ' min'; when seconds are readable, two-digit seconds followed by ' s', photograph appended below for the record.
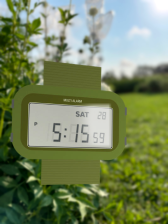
5 h 15 min 59 s
